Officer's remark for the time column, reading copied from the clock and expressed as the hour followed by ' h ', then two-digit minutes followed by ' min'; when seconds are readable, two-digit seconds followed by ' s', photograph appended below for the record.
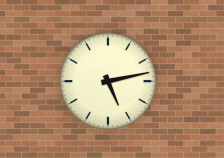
5 h 13 min
